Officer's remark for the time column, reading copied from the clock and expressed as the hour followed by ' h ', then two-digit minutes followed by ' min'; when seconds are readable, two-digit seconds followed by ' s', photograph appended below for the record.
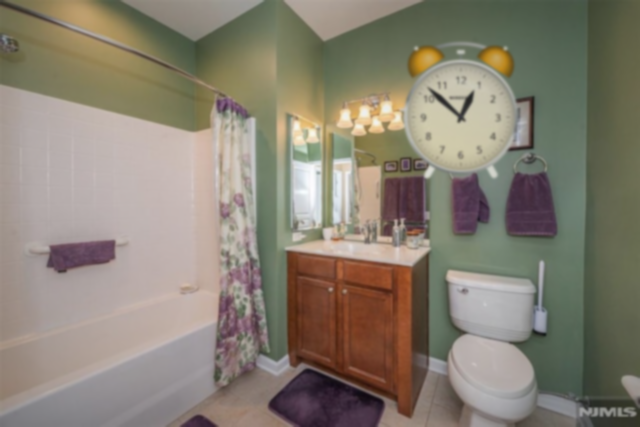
12 h 52 min
